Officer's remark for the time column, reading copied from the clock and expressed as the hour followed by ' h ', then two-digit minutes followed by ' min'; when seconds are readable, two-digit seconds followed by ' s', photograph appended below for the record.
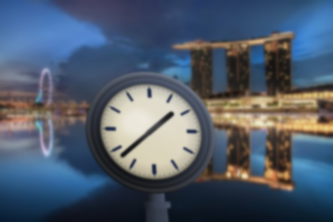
1 h 38 min
